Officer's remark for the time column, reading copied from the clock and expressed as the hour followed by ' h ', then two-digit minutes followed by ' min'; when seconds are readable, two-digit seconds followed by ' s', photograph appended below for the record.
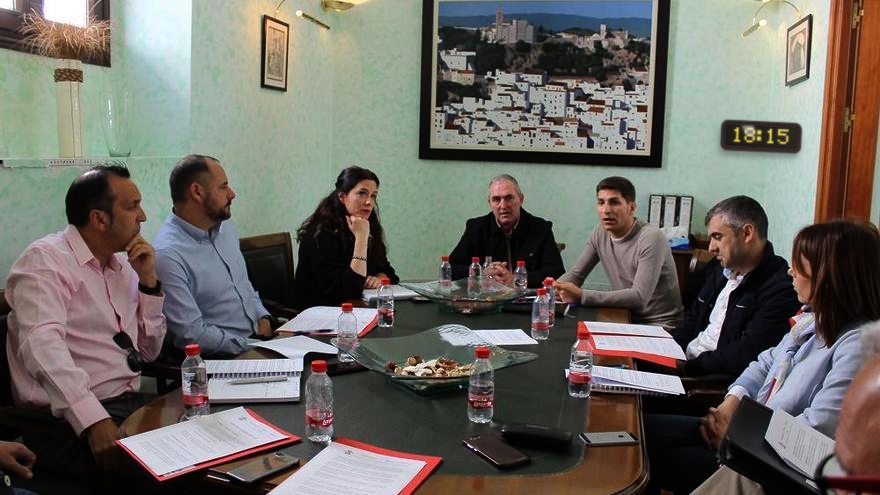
18 h 15 min
